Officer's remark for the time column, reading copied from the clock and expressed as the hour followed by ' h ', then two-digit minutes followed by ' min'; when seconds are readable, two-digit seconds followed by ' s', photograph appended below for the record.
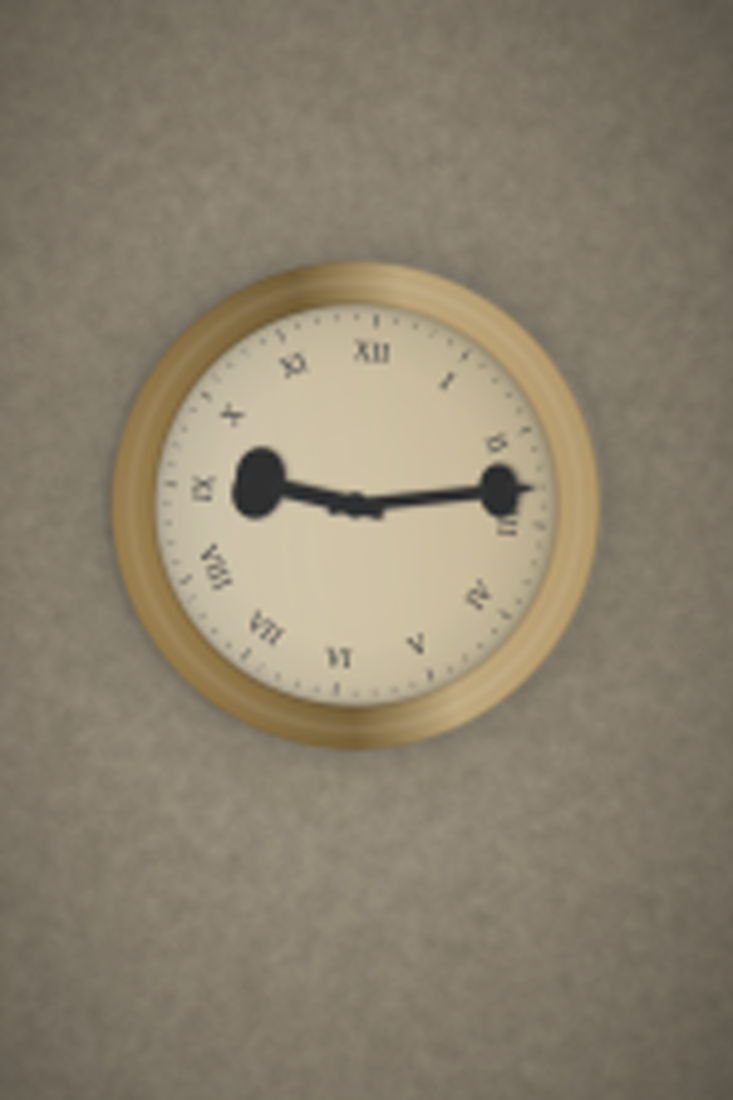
9 h 13 min
